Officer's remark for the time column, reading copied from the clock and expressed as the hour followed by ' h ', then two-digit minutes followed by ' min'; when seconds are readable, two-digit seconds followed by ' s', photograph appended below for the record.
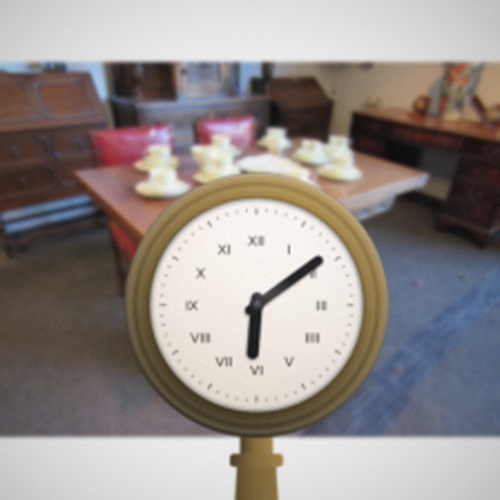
6 h 09 min
